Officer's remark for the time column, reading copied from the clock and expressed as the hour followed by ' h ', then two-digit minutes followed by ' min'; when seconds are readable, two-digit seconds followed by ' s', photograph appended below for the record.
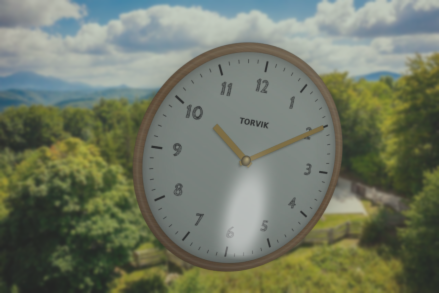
10 h 10 min
